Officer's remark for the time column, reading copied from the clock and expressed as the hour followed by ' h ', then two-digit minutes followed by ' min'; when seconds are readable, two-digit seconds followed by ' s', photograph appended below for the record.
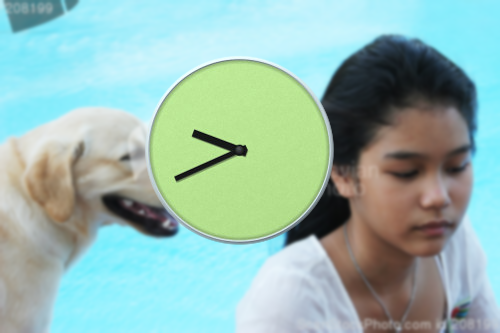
9 h 41 min
